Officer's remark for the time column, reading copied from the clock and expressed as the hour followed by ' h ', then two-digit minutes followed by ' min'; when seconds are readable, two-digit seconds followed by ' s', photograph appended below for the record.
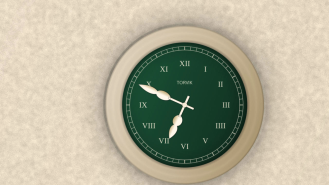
6 h 49 min
